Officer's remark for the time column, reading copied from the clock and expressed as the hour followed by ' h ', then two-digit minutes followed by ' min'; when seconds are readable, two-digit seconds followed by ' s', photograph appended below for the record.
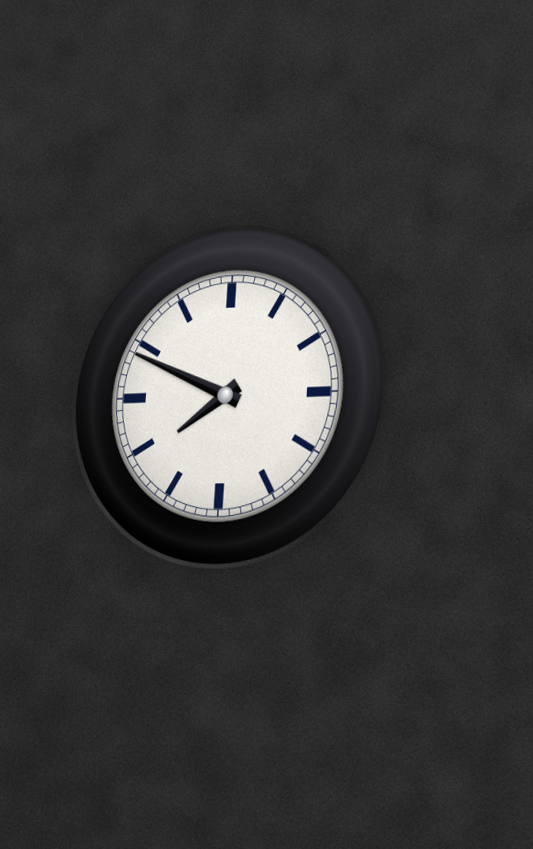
7 h 49 min
